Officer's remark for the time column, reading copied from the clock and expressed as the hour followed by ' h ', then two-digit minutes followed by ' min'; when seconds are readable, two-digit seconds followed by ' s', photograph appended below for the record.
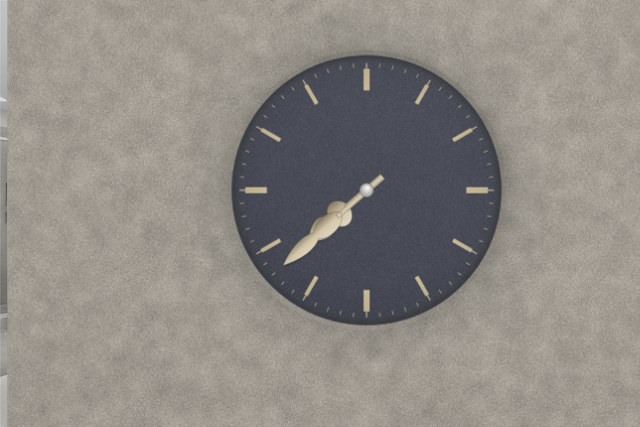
7 h 38 min
